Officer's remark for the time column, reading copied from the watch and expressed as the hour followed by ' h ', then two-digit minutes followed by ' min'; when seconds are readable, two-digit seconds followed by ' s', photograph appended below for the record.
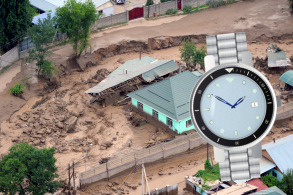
1 h 51 min
